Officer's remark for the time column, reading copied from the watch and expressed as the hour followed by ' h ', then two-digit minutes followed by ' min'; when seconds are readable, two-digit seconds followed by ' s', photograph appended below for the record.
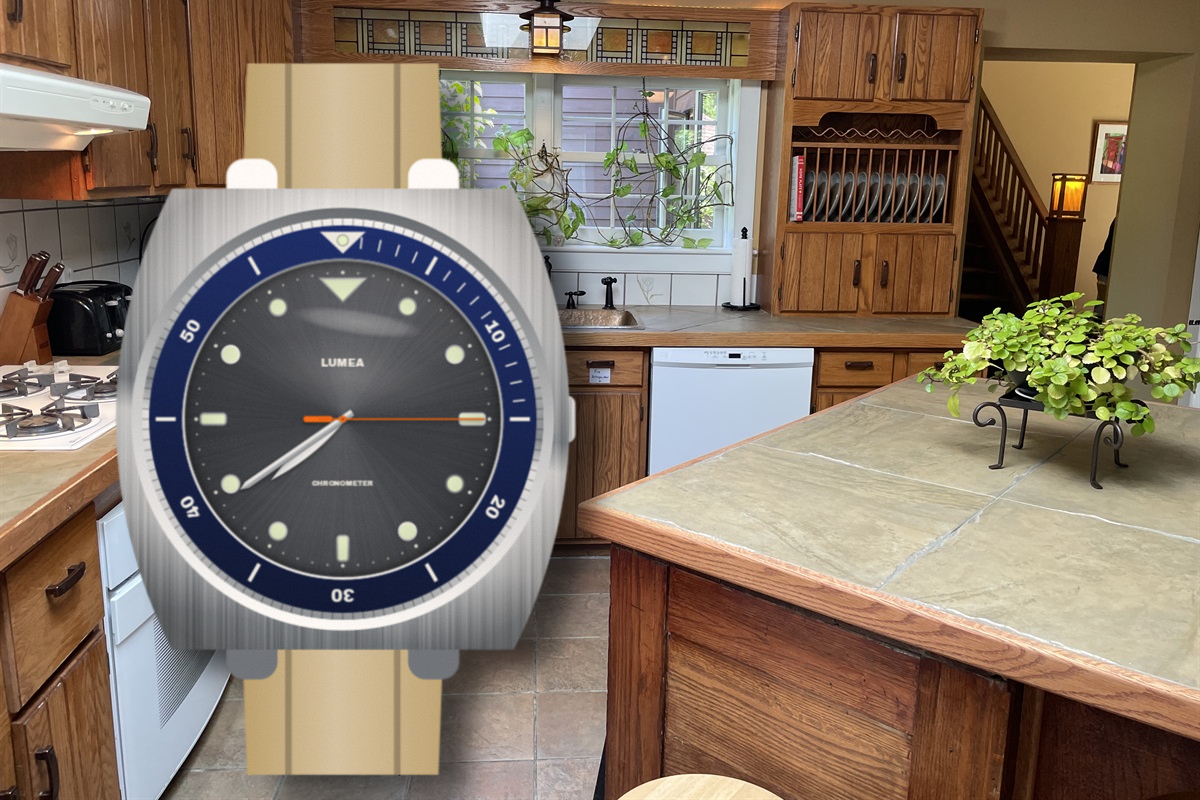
7 h 39 min 15 s
